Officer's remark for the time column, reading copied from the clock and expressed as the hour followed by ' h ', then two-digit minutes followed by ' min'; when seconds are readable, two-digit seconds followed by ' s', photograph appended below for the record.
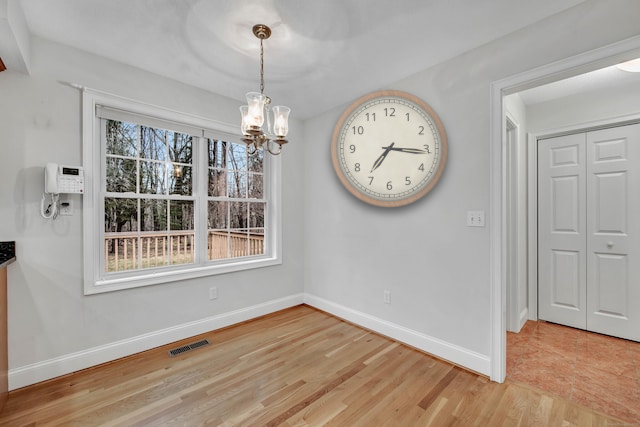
7 h 16 min
